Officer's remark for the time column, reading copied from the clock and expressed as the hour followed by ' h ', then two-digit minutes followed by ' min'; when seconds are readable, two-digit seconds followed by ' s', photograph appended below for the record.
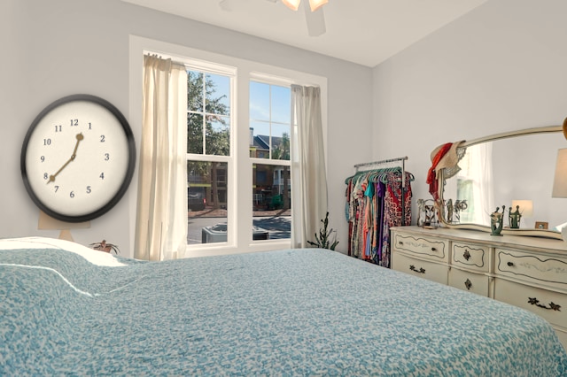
12 h 38 min
